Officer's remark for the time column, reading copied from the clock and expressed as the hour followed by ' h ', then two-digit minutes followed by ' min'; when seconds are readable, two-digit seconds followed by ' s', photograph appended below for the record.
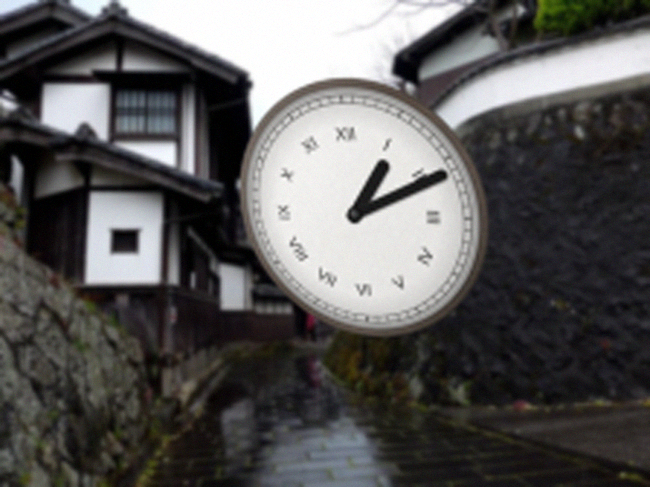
1 h 11 min
